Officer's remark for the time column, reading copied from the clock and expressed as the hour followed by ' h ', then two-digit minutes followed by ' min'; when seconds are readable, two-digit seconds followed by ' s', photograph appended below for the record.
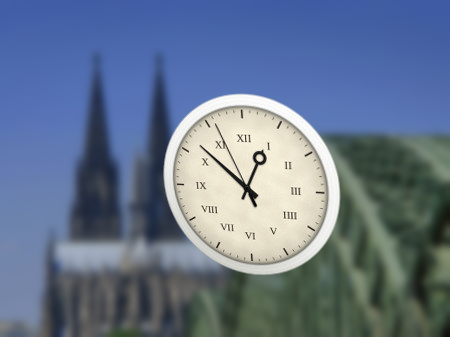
12 h 51 min 56 s
